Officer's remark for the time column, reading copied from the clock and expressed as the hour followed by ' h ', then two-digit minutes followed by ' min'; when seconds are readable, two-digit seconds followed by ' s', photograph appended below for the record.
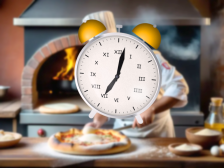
7 h 02 min
